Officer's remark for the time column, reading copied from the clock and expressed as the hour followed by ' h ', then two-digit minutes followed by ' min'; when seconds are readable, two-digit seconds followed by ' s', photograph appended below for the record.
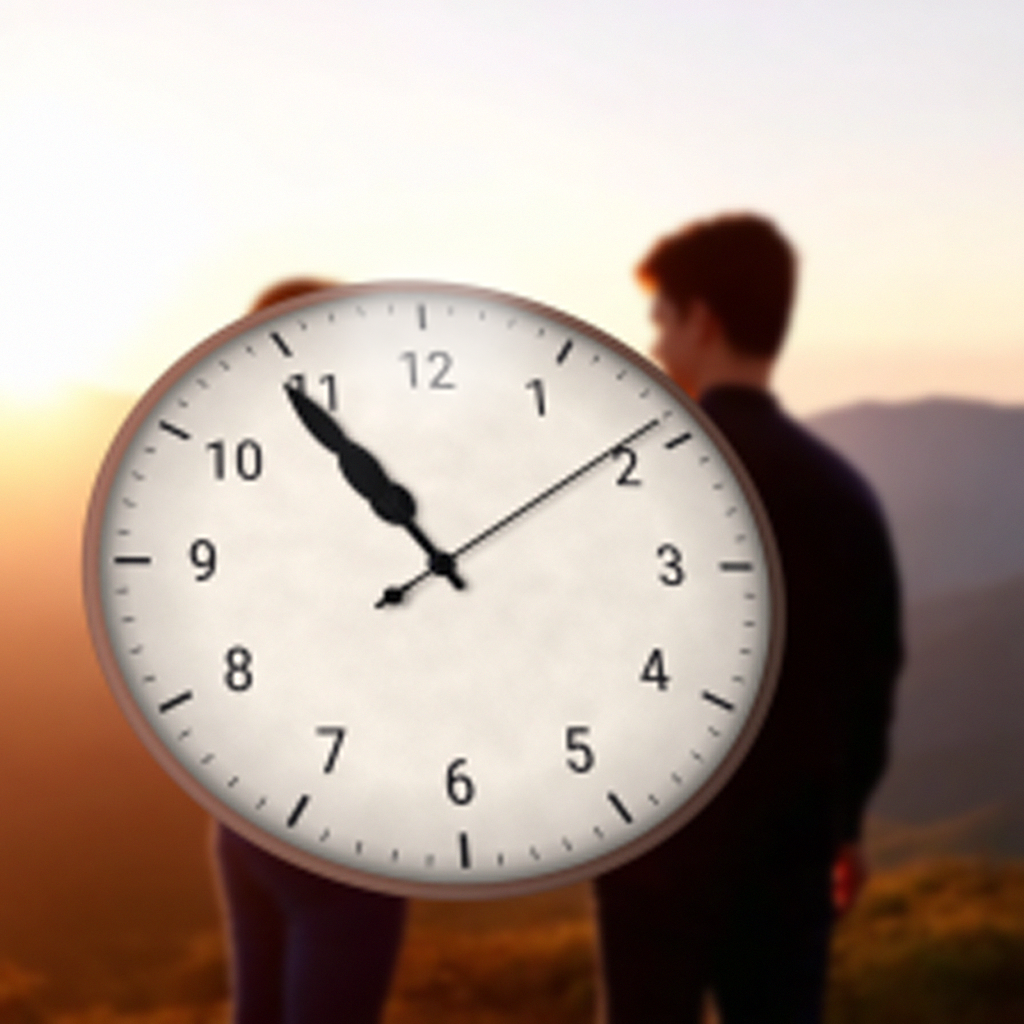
10 h 54 min 09 s
